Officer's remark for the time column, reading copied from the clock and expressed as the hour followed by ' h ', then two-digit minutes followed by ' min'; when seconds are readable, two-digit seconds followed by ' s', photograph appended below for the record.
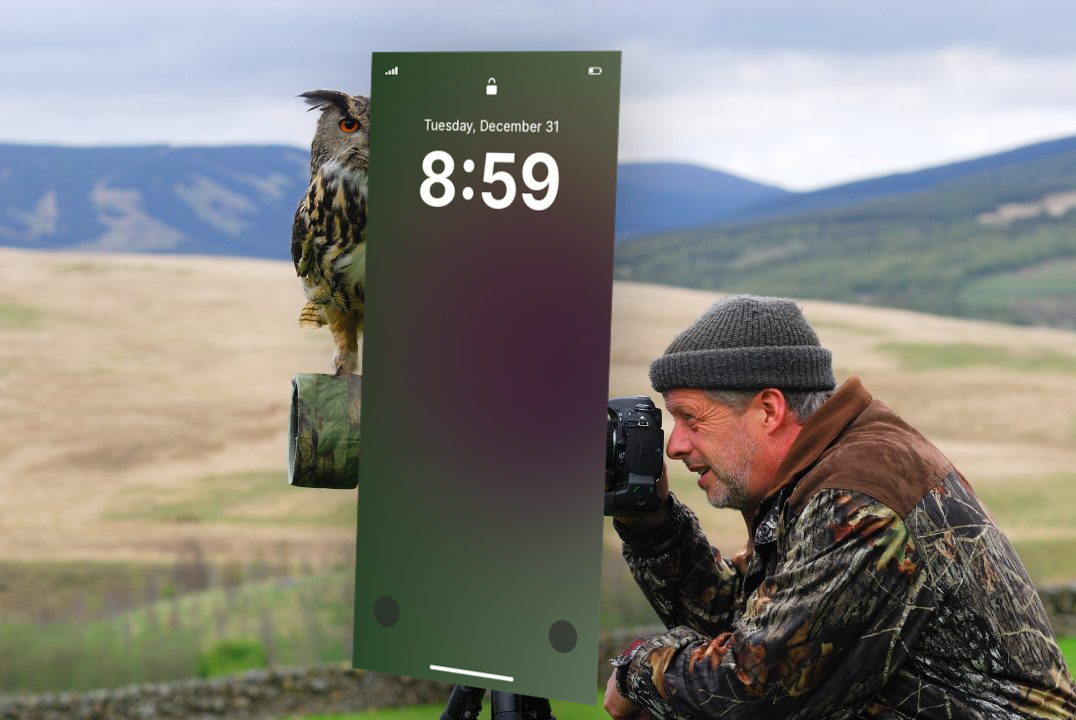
8 h 59 min
